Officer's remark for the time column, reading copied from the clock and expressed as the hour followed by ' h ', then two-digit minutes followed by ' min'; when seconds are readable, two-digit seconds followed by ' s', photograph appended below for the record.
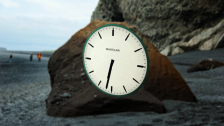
6 h 32 min
